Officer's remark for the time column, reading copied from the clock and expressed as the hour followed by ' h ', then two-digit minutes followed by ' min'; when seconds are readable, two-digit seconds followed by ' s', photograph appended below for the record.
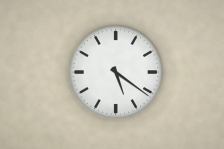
5 h 21 min
